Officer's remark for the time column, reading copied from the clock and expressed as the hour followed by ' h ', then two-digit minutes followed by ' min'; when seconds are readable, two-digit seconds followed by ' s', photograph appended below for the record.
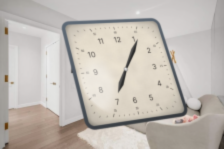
7 h 06 min
